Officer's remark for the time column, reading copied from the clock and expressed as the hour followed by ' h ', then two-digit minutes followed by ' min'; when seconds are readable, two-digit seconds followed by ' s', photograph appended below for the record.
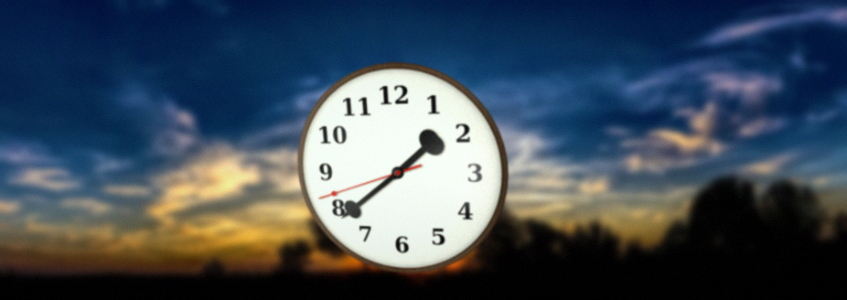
1 h 38 min 42 s
